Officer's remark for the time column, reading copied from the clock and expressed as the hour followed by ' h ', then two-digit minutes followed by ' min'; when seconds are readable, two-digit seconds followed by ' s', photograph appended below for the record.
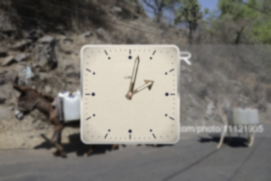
2 h 02 min
